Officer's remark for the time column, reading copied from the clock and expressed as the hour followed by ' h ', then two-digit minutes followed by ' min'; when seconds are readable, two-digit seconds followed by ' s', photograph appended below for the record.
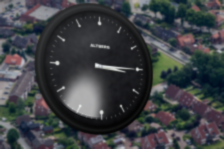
3 h 15 min
